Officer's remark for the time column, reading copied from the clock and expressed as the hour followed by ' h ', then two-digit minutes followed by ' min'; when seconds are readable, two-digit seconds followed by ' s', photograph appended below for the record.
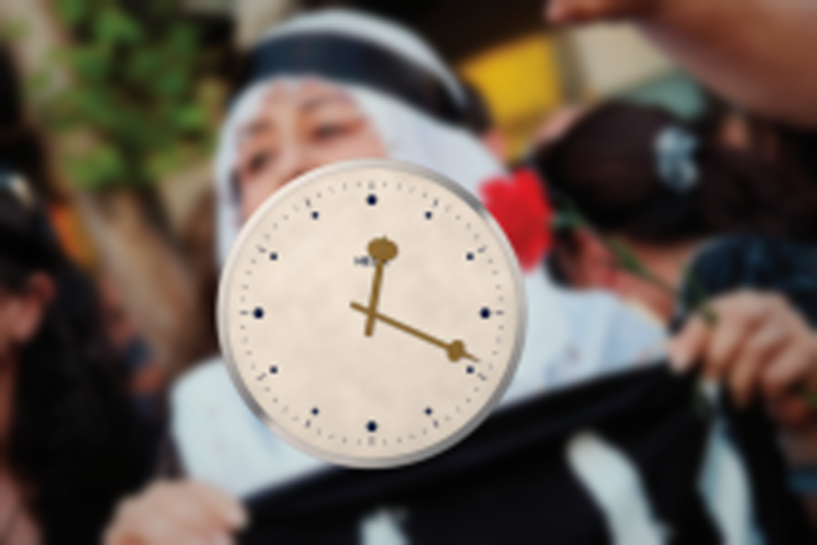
12 h 19 min
